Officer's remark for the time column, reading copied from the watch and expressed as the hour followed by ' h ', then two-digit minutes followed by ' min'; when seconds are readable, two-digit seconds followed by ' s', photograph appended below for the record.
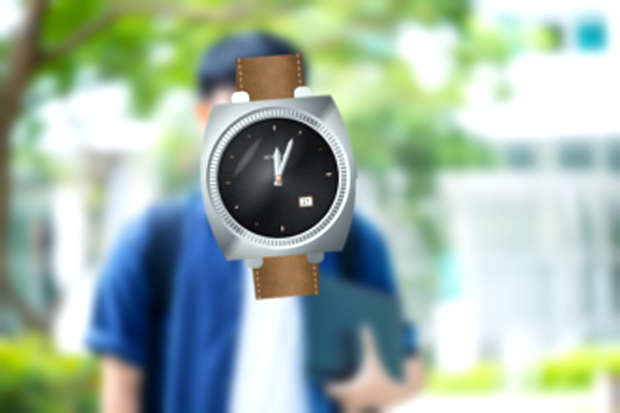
12 h 04 min
